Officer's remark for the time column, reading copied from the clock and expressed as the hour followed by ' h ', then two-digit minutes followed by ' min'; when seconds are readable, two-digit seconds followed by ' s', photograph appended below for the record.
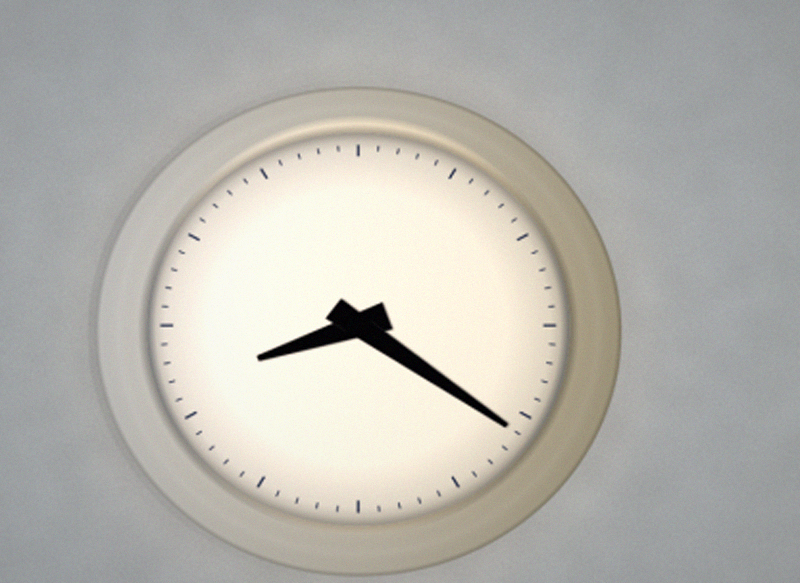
8 h 21 min
